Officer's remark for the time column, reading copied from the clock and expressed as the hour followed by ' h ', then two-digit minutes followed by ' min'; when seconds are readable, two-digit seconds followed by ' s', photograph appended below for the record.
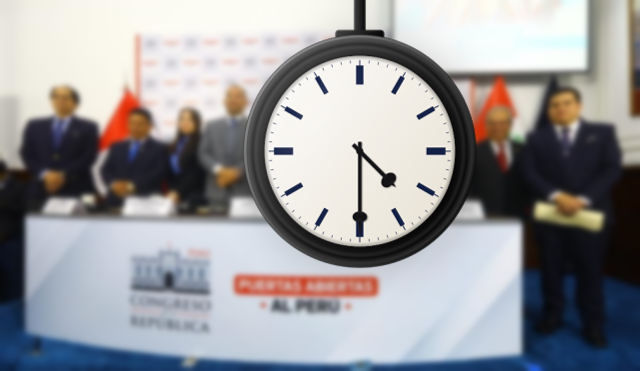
4 h 30 min
